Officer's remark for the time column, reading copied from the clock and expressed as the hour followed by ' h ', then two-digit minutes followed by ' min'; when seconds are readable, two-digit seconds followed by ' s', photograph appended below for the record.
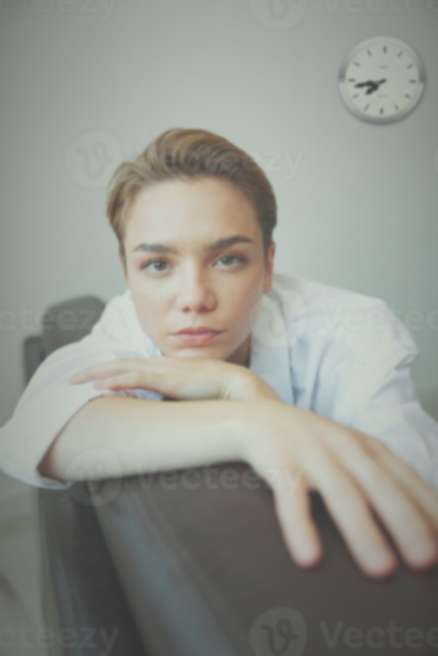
7 h 43 min
